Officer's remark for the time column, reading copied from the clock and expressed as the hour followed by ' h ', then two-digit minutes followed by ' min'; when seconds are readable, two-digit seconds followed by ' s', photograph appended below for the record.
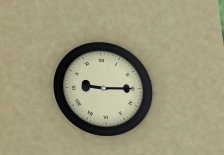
9 h 15 min
